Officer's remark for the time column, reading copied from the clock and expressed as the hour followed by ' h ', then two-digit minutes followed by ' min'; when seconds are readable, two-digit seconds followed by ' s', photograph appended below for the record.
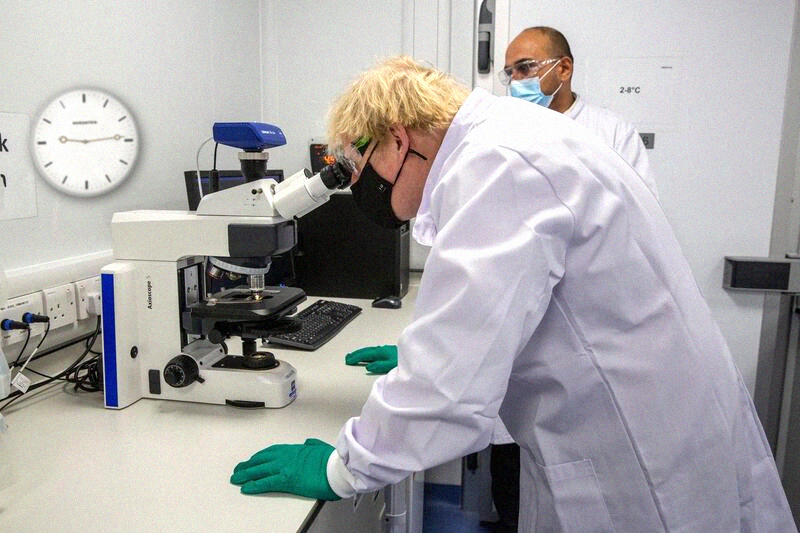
9 h 14 min
